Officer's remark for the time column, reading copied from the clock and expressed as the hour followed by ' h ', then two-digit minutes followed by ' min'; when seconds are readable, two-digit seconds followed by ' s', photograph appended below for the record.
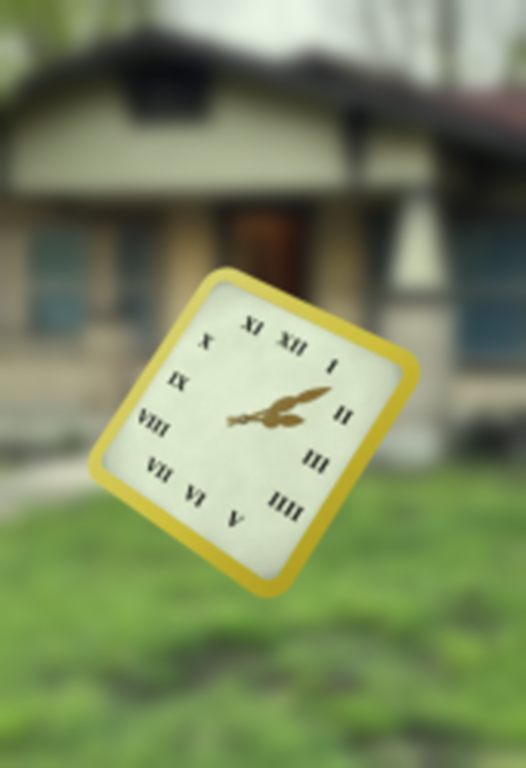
2 h 07 min
